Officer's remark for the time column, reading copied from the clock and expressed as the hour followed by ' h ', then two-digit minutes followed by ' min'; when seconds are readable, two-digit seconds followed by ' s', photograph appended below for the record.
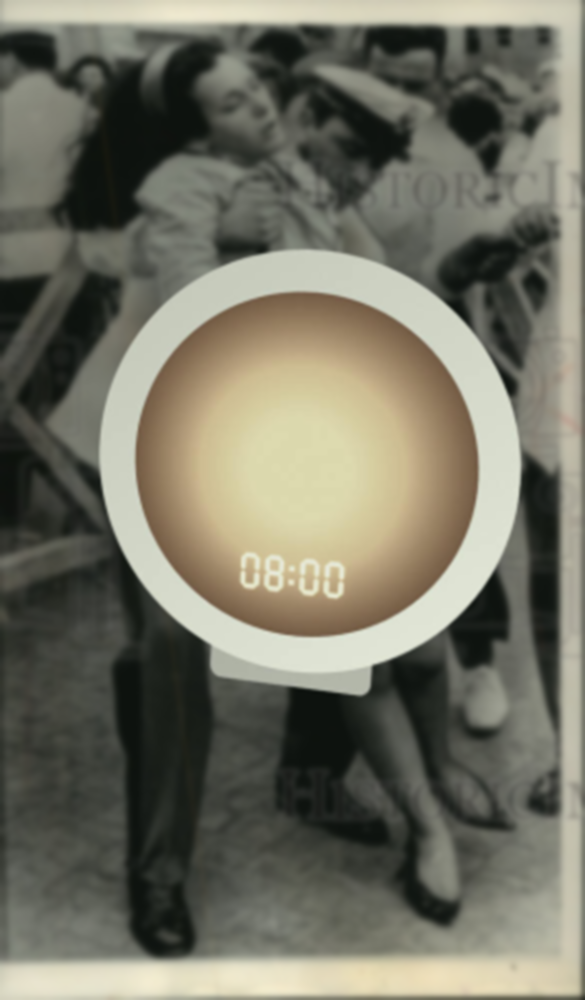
8 h 00 min
